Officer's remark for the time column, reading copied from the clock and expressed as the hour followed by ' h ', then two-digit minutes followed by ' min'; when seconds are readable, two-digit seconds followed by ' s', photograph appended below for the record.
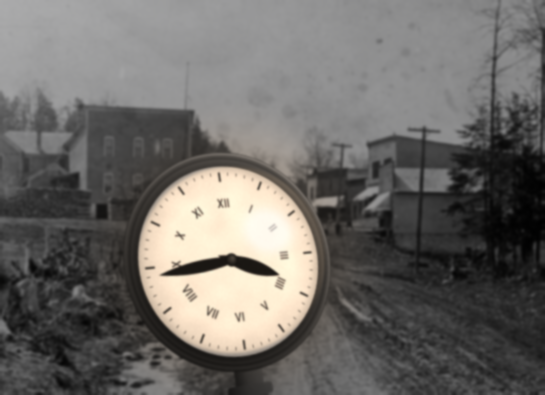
3 h 44 min
